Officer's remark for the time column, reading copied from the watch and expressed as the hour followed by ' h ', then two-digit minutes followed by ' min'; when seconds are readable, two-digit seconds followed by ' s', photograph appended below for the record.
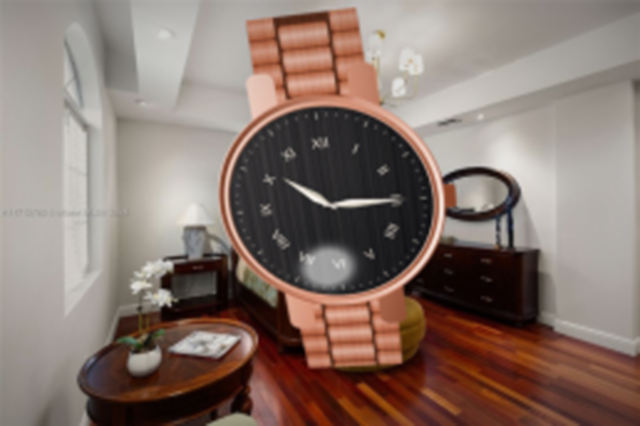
10 h 15 min
